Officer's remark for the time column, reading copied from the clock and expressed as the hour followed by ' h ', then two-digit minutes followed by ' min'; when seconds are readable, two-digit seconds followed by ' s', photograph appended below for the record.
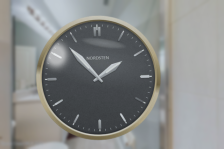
1 h 53 min
